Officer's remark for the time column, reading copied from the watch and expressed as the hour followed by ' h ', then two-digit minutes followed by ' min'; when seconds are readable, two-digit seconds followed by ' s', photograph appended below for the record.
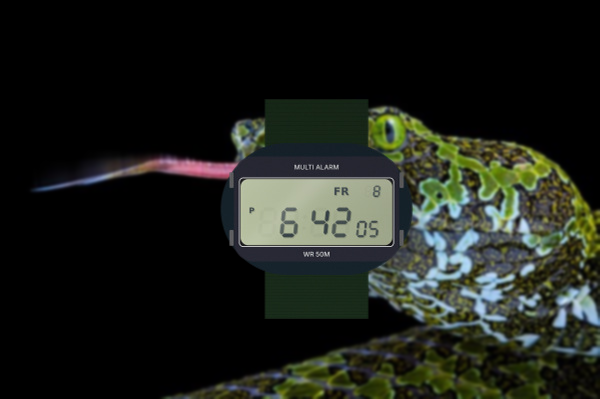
6 h 42 min 05 s
